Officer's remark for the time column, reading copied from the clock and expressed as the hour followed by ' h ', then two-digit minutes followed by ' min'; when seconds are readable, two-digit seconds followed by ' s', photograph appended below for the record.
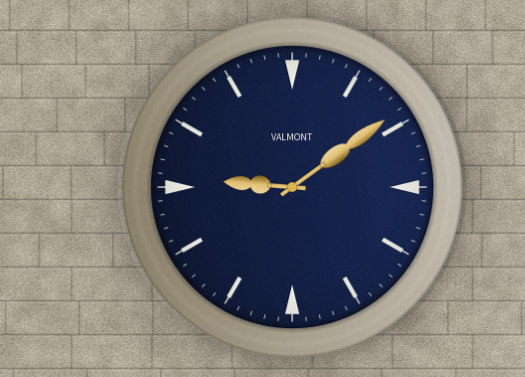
9 h 09 min
